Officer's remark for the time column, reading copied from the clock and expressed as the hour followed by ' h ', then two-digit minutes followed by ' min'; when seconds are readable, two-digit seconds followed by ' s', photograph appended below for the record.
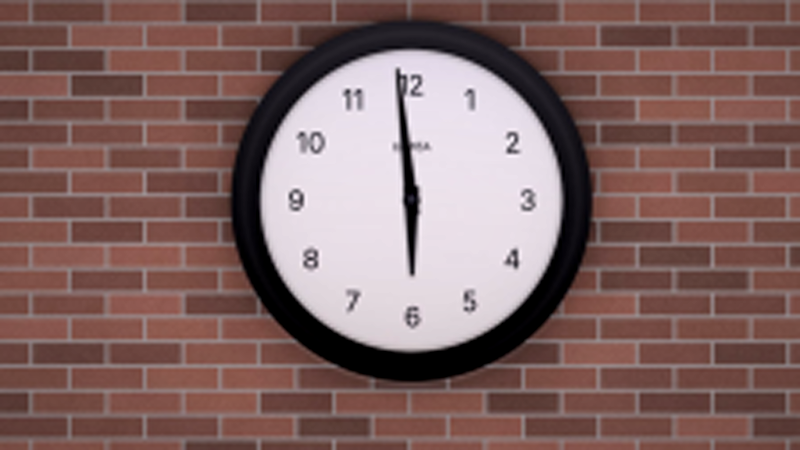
5 h 59 min
